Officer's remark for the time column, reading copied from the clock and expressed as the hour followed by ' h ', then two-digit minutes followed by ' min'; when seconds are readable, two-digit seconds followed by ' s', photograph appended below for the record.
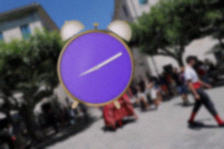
8 h 10 min
